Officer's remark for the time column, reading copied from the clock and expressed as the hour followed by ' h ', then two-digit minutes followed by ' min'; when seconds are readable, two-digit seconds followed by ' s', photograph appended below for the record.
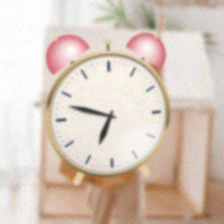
6 h 48 min
